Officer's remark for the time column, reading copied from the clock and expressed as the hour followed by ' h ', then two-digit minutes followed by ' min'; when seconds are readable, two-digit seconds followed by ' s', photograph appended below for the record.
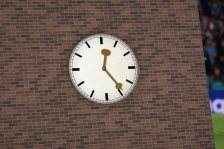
12 h 24 min
